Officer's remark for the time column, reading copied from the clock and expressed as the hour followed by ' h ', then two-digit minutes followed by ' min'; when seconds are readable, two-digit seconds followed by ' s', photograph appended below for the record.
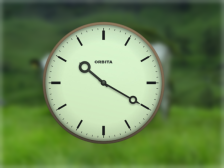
10 h 20 min
